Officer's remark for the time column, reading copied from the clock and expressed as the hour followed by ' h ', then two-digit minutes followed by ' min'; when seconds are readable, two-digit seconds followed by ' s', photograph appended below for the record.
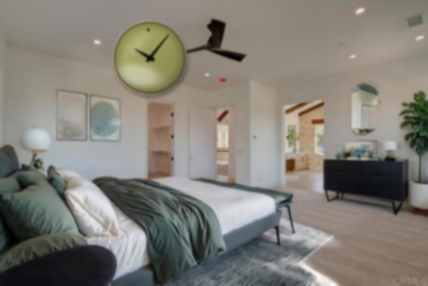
10 h 07 min
